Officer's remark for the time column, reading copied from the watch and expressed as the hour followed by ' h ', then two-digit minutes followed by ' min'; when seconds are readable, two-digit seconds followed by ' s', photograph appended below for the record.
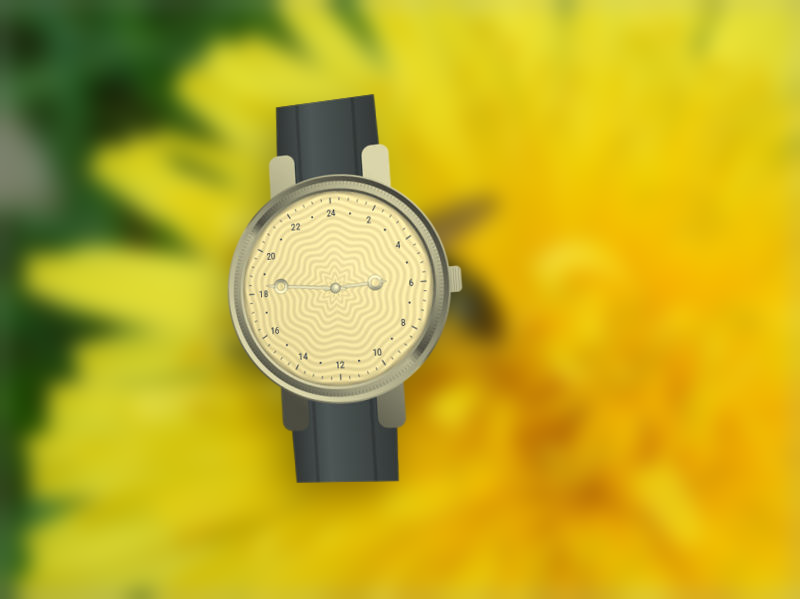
5 h 46 min
